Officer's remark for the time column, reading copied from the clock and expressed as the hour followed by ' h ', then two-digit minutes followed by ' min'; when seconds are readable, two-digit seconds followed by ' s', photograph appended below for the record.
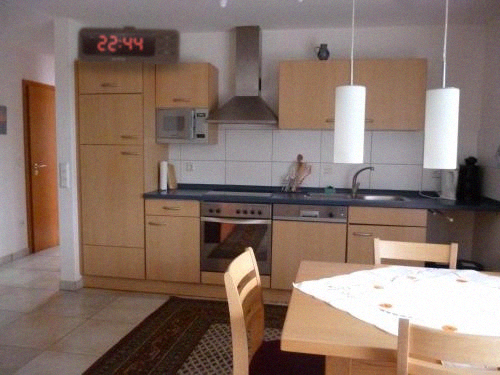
22 h 44 min
